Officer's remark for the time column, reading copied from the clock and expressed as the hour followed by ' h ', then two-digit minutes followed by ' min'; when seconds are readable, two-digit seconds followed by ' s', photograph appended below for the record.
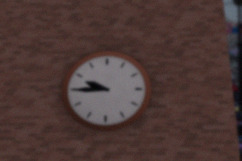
9 h 45 min
